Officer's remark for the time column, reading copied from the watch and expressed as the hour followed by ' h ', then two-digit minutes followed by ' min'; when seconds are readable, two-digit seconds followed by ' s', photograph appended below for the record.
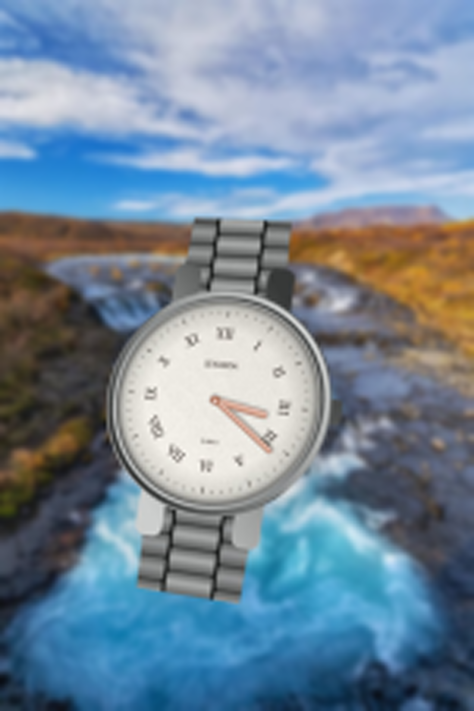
3 h 21 min
